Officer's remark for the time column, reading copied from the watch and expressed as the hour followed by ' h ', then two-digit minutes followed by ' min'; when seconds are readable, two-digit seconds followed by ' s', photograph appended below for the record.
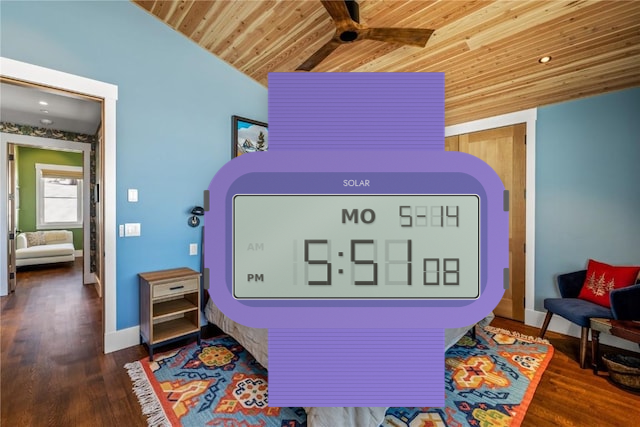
5 h 51 min 08 s
